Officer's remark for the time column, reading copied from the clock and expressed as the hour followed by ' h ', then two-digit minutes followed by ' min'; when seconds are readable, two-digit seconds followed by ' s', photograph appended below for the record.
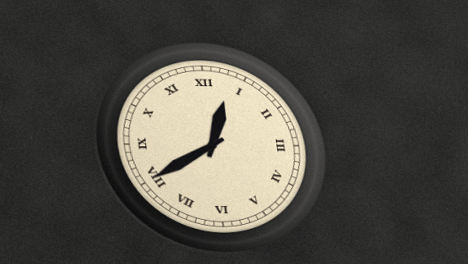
12 h 40 min
